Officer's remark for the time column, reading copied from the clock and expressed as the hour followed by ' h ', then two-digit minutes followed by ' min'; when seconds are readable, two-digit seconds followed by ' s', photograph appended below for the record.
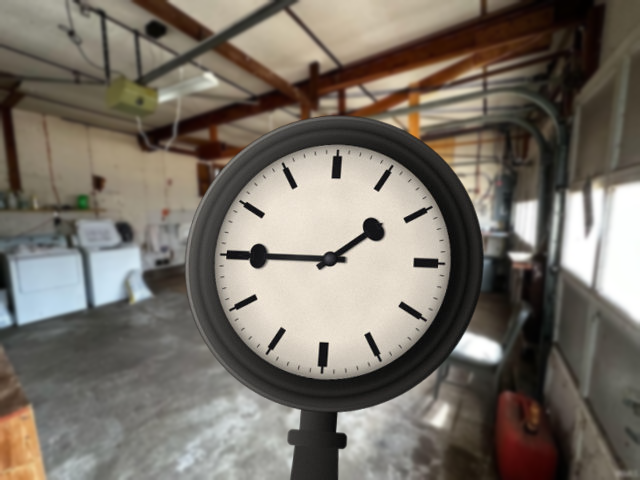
1 h 45 min
